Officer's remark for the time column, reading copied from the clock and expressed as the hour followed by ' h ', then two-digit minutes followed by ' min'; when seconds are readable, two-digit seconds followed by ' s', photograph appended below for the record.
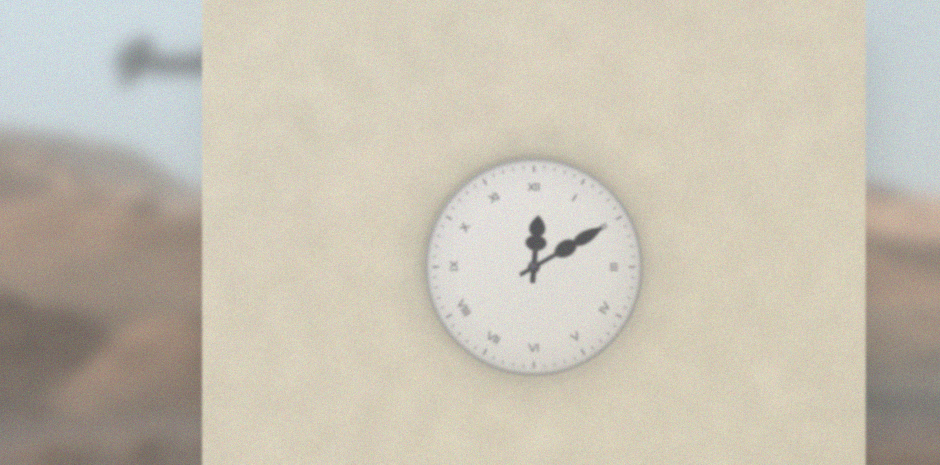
12 h 10 min
